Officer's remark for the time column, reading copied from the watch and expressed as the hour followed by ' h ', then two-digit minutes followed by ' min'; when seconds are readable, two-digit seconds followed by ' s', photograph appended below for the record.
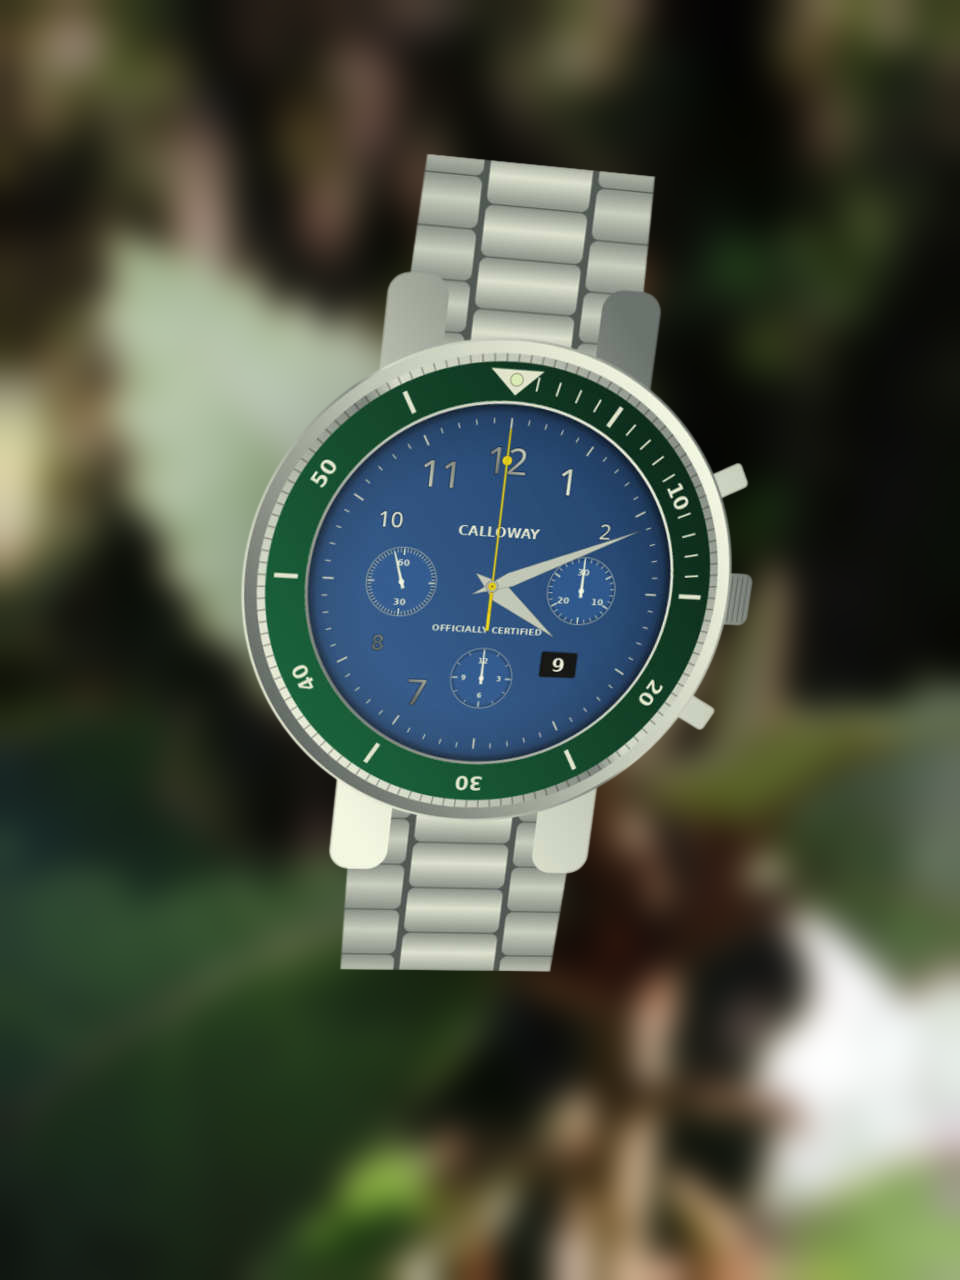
4 h 10 min 57 s
